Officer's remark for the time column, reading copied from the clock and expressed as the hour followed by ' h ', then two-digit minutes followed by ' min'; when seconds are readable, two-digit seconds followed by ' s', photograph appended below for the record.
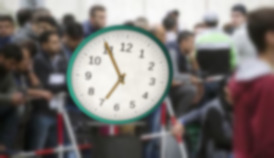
6 h 55 min
